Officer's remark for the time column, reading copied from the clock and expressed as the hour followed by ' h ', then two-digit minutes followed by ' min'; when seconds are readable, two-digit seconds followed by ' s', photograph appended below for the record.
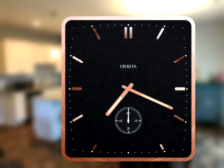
7 h 19 min
